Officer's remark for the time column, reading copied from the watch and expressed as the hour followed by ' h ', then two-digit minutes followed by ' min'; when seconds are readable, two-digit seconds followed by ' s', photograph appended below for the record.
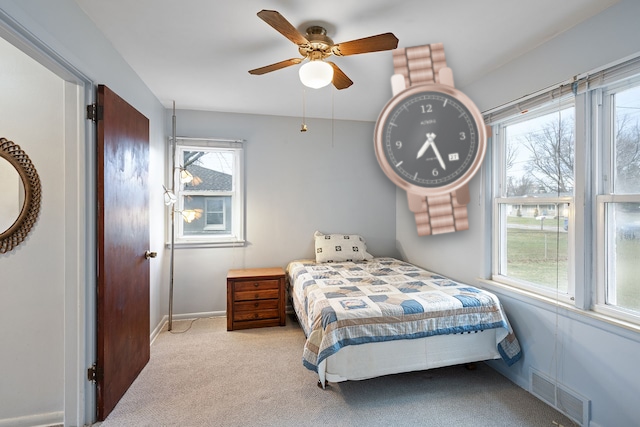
7 h 27 min
